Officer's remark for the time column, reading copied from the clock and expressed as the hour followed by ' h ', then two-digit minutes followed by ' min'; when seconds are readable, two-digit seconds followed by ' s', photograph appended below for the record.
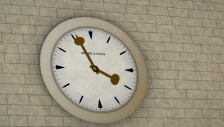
3 h 56 min
